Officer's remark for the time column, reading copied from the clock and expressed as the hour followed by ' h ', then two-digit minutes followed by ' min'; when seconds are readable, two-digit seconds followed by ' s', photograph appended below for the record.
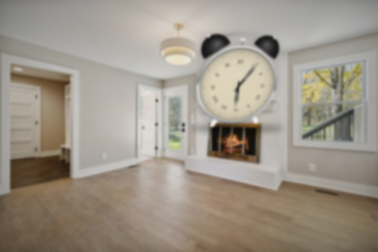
6 h 06 min
